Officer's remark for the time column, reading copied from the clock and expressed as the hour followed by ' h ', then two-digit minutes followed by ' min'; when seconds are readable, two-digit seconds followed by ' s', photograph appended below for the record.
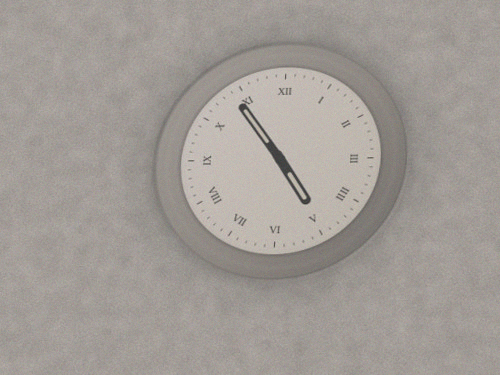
4 h 54 min
